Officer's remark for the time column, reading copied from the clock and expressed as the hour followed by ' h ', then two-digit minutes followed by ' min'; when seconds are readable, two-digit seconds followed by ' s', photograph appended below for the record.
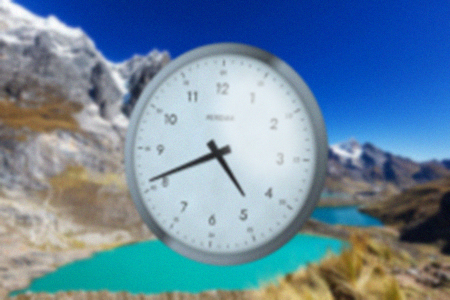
4 h 41 min
